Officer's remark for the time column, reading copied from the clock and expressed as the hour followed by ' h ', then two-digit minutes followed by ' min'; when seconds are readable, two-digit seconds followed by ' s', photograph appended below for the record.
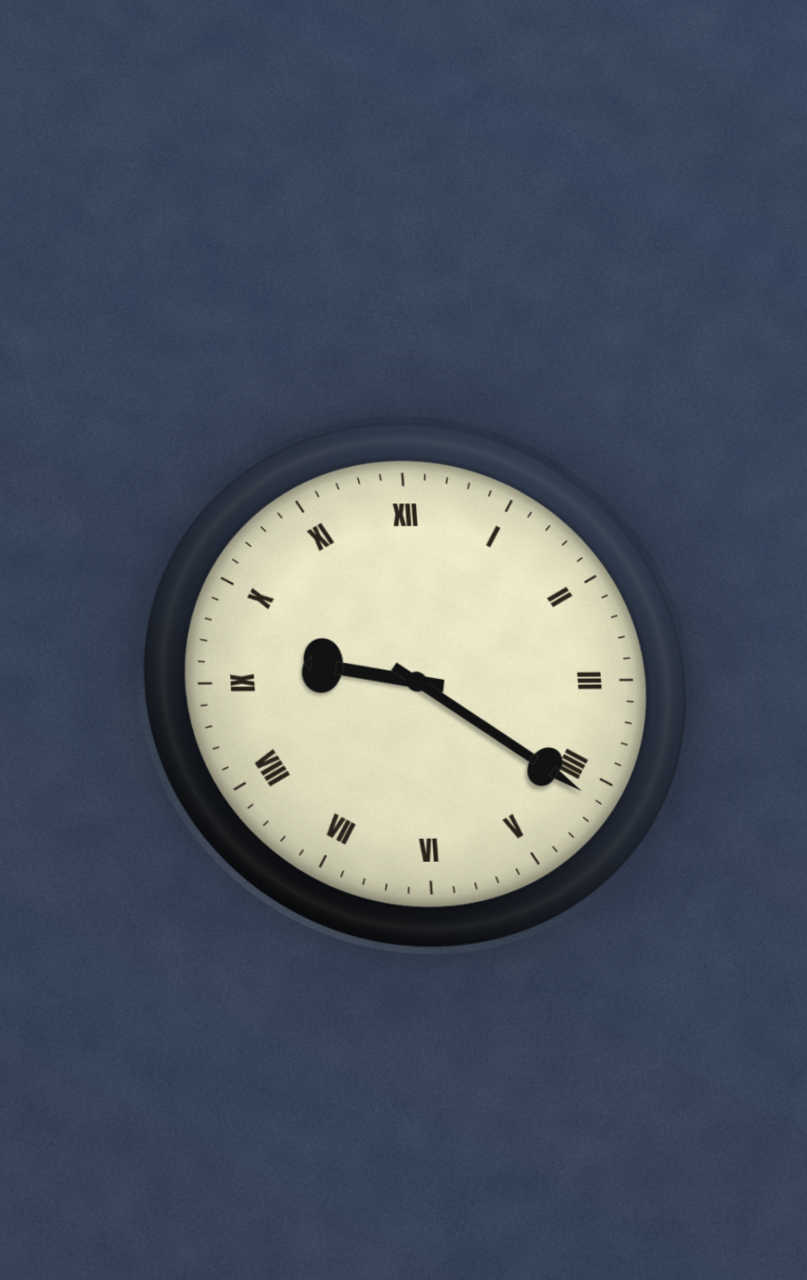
9 h 21 min
